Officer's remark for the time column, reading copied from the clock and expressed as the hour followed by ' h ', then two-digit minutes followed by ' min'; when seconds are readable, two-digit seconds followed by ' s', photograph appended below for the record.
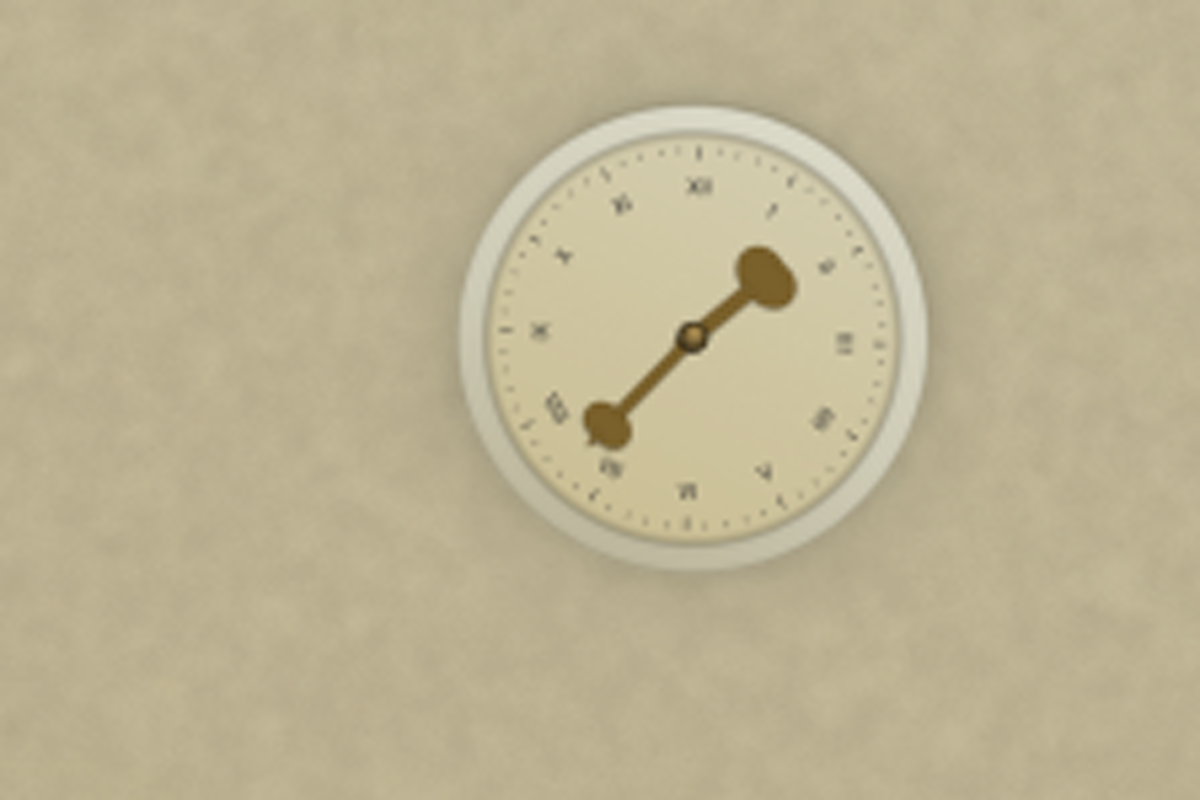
1 h 37 min
